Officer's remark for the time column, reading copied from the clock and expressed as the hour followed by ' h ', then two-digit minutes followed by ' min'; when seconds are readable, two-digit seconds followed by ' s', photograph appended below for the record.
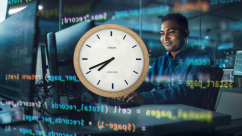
7 h 41 min
